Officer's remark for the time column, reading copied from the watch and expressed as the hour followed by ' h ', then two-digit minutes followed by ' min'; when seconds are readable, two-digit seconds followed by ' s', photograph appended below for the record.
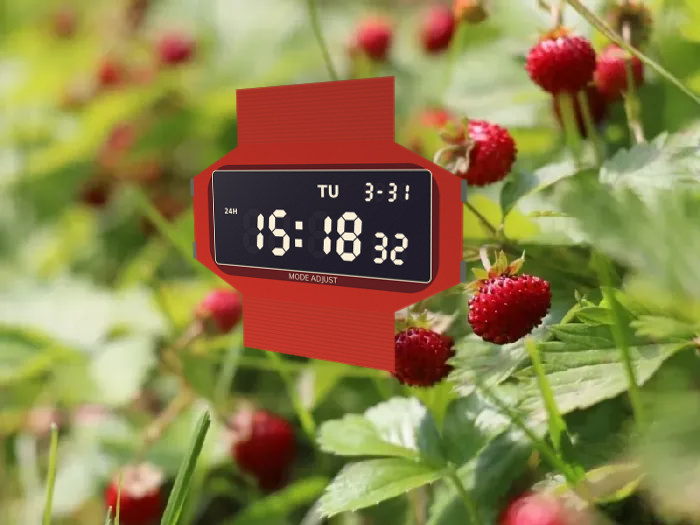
15 h 18 min 32 s
